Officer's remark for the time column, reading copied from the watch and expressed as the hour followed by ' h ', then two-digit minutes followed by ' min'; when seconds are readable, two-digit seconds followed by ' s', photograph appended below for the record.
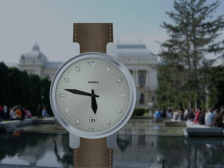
5 h 47 min
